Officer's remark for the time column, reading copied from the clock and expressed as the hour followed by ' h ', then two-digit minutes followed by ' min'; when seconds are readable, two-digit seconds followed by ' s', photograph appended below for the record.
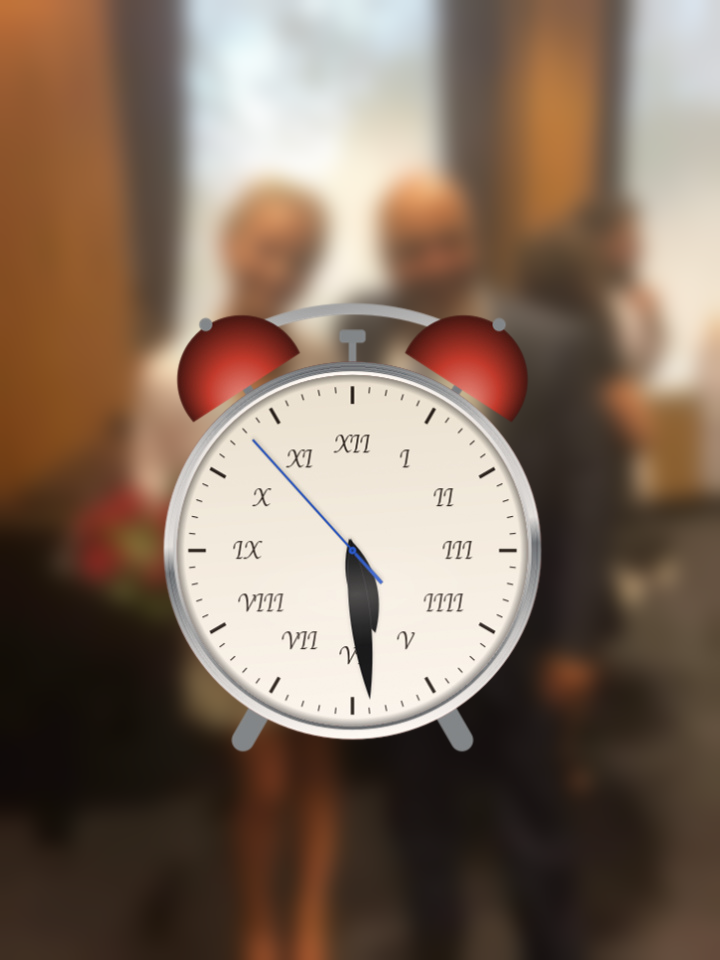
5 h 28 min 53 s
